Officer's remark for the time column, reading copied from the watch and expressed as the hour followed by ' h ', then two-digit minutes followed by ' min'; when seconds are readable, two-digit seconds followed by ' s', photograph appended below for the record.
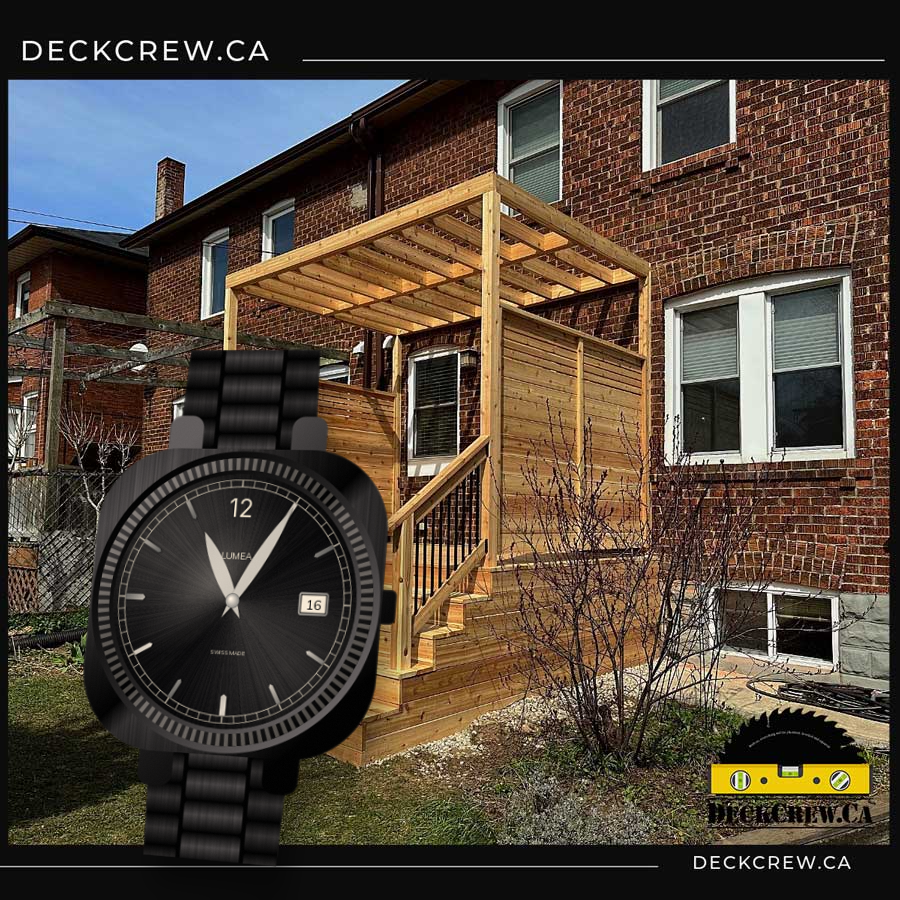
11 h 05 min
